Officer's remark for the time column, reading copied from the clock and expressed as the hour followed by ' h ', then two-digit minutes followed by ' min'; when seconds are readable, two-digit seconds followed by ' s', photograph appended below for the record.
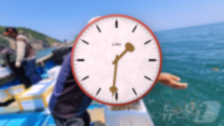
1 h 31 min
